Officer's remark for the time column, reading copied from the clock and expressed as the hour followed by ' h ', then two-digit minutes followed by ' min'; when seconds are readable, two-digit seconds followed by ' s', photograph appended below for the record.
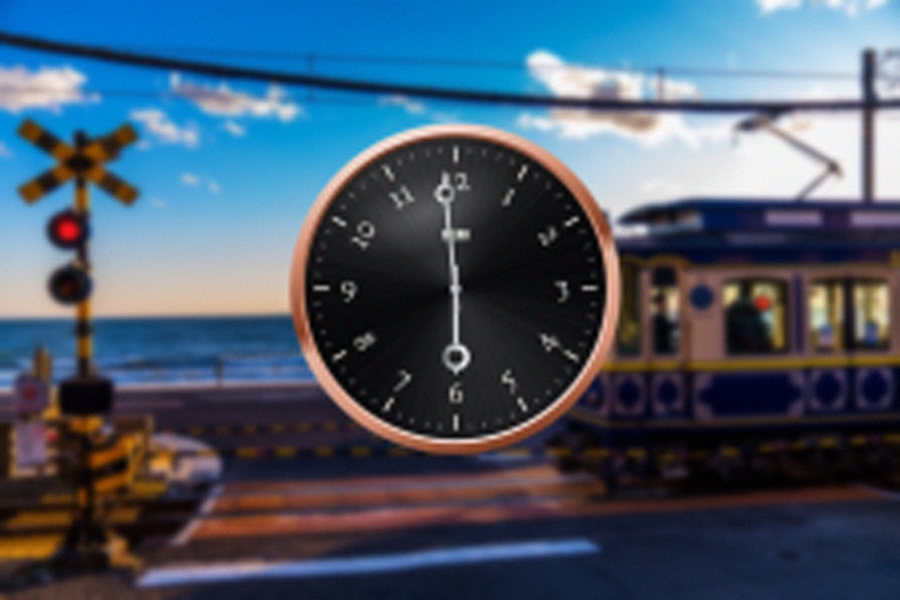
5 h 59 min
